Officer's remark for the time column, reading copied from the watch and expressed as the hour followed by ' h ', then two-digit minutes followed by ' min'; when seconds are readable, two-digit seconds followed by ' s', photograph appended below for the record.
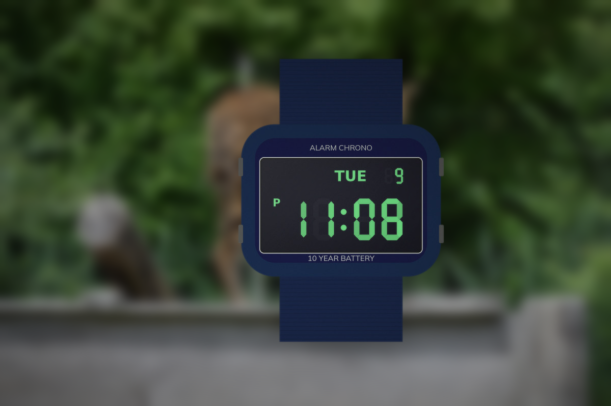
11 h 08 min
